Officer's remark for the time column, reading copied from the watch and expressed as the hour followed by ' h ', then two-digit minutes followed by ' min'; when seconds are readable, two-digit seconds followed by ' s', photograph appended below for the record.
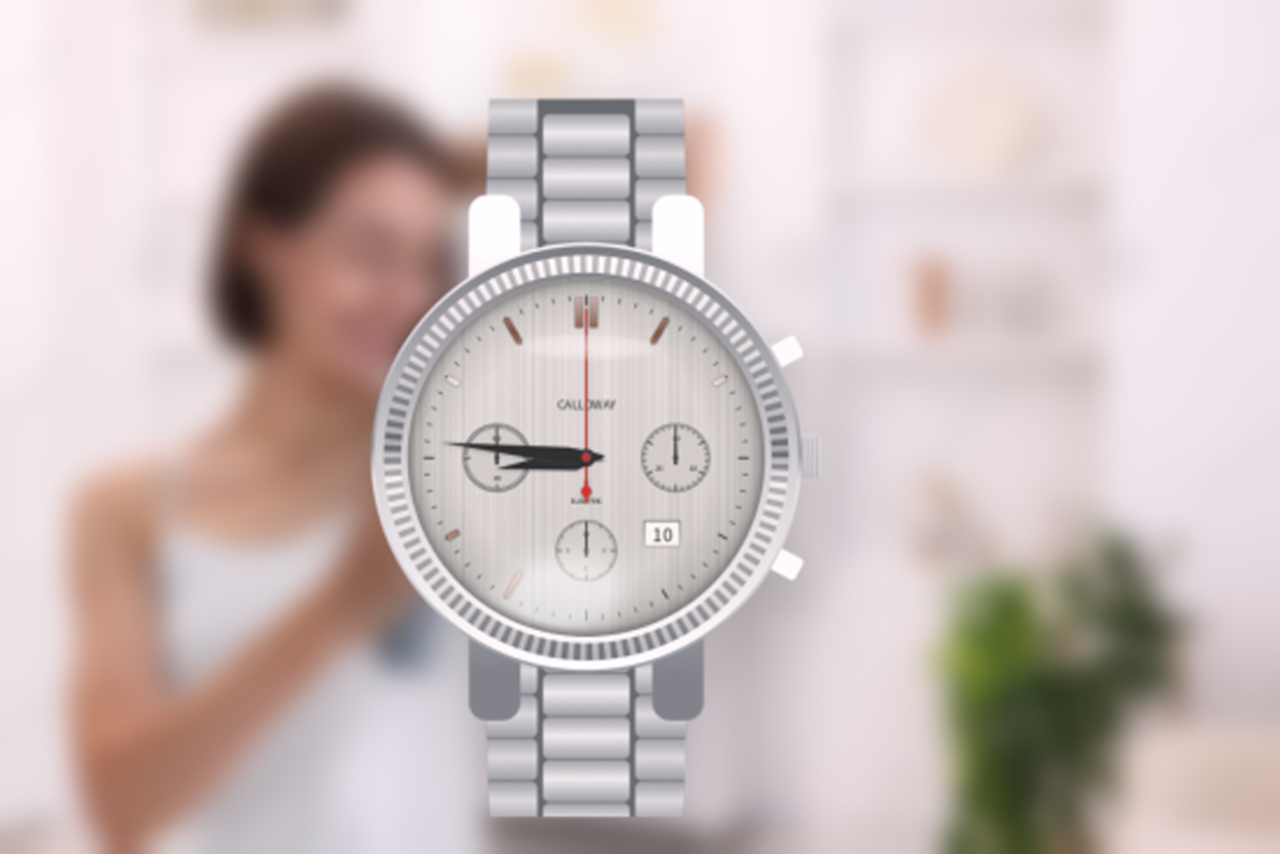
8 h 46 min
